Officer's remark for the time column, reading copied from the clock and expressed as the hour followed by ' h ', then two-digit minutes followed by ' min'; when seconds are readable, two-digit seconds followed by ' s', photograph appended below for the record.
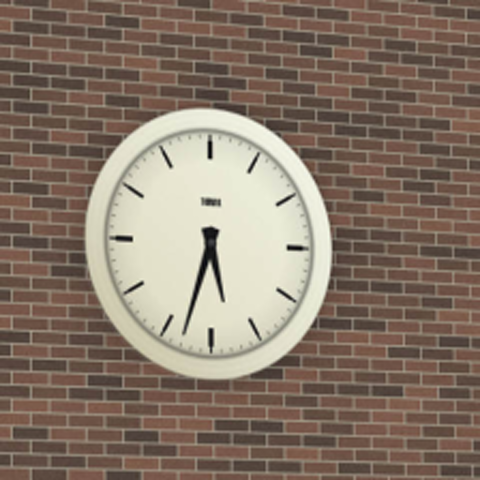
5 h 33 min
